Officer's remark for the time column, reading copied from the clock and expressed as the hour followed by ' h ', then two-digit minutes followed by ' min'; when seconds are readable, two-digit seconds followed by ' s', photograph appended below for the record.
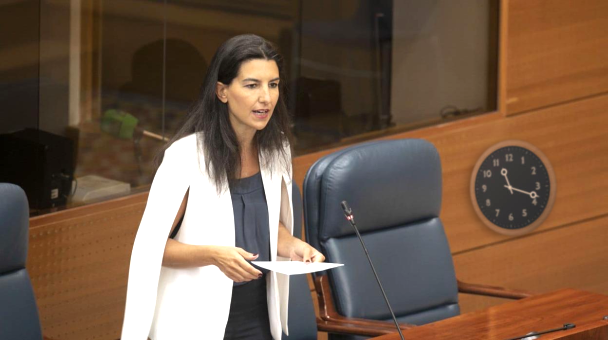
11 h 18 min
